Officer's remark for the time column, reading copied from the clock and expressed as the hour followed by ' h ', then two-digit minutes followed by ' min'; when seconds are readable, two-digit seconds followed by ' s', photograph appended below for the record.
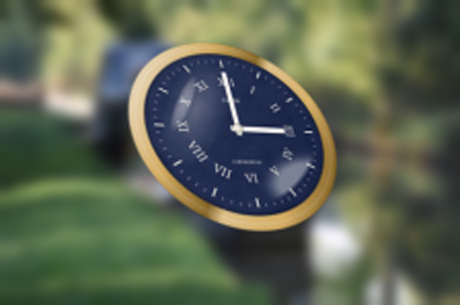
3 h 00 min
